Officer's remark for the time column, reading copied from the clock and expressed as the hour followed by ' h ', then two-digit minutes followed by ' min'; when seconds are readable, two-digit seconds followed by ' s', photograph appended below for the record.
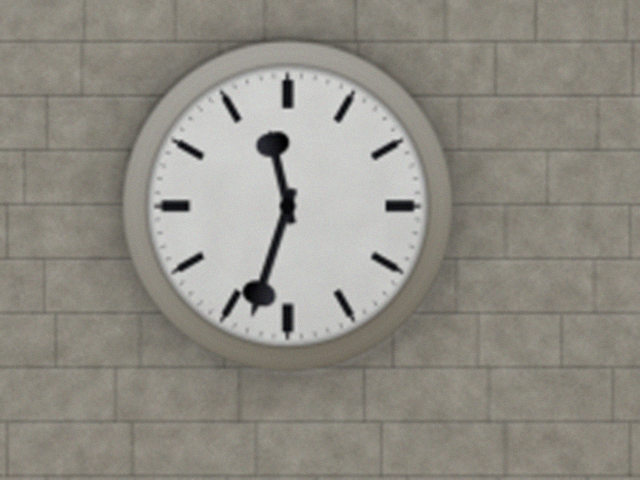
11 h 33 min
